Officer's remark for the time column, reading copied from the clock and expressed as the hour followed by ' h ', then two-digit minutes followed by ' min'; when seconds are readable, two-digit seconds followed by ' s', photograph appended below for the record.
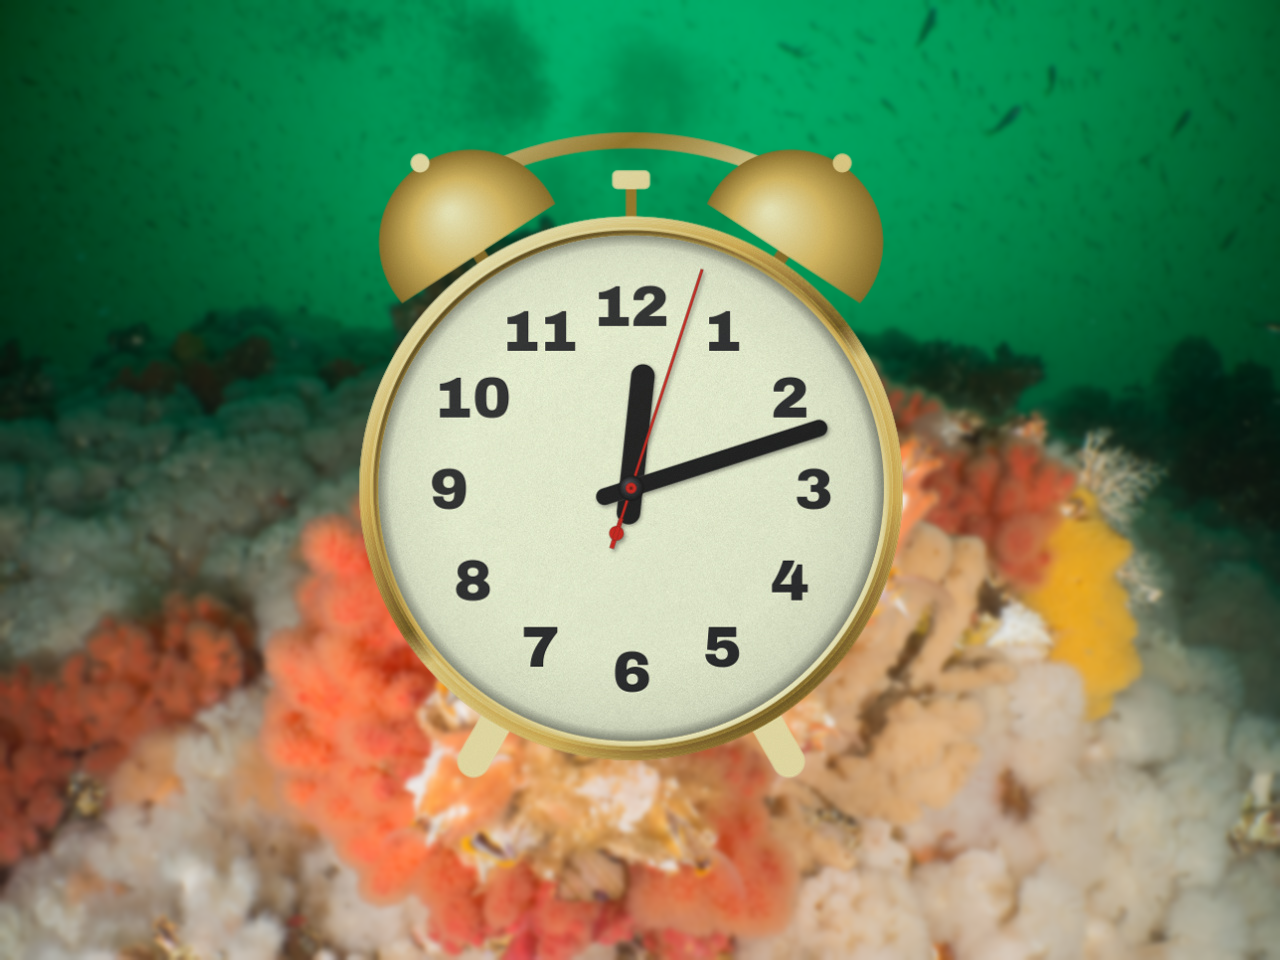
12 h 12 min 03 s
